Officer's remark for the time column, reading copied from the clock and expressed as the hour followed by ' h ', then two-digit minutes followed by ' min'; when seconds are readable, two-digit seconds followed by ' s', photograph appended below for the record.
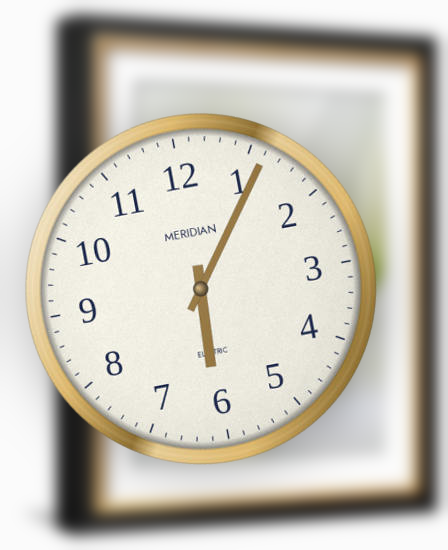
6 h 06 min
